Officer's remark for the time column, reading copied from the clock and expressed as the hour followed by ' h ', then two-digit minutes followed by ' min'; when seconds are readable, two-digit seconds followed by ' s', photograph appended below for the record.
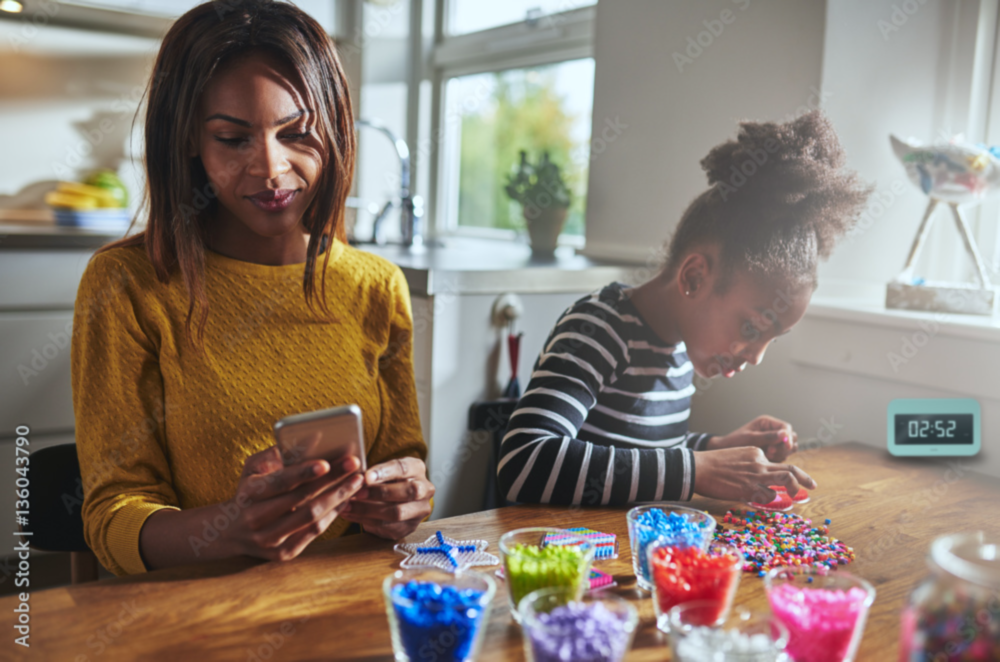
2 h 52 min
